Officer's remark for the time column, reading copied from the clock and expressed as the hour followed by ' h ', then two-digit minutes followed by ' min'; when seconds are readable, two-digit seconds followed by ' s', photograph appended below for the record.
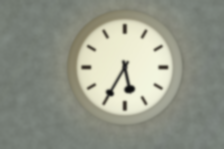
5 h 35 min
